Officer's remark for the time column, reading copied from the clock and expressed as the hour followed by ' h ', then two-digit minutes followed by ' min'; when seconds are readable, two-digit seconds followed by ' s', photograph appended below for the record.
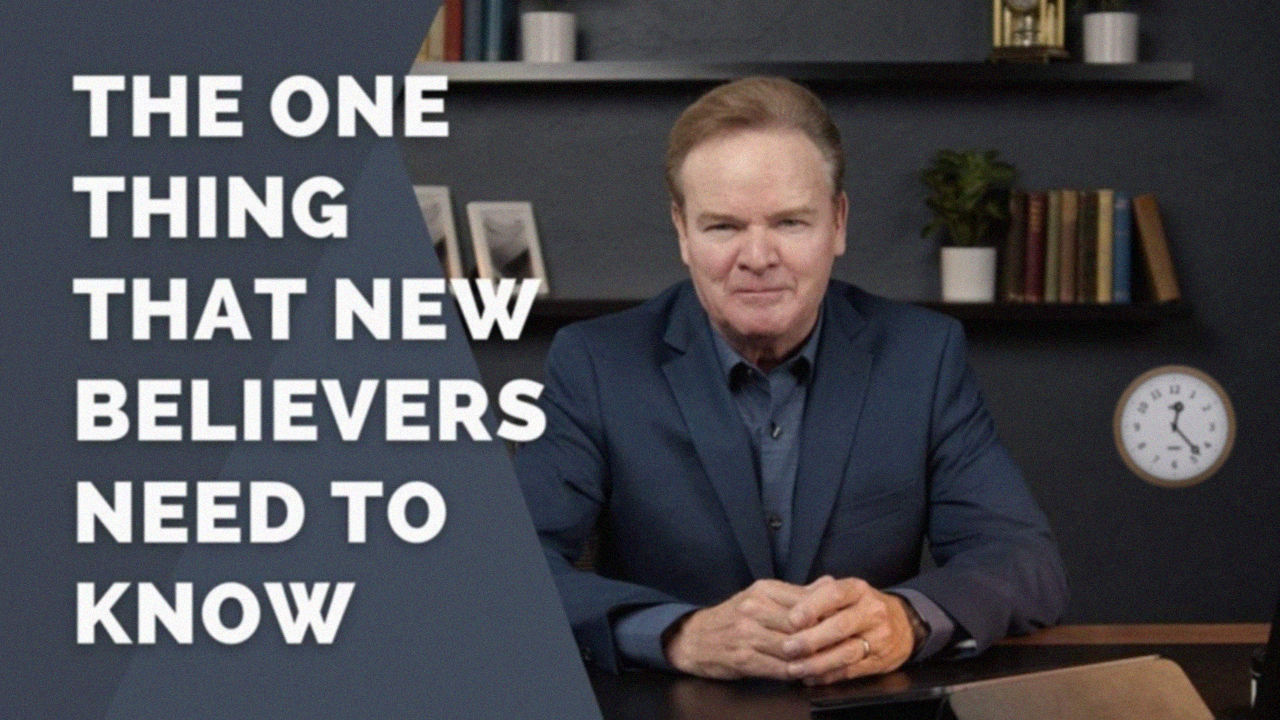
12 h 23 min
